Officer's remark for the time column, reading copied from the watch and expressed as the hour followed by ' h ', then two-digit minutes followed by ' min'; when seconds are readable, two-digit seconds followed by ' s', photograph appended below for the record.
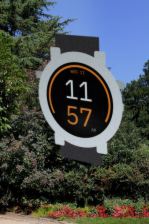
11 h 57 min
